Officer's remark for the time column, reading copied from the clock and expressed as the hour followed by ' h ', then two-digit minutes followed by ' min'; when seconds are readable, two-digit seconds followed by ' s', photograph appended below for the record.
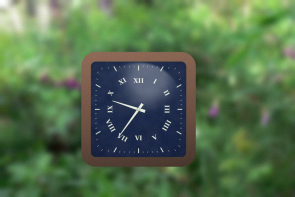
9 h 36 min
